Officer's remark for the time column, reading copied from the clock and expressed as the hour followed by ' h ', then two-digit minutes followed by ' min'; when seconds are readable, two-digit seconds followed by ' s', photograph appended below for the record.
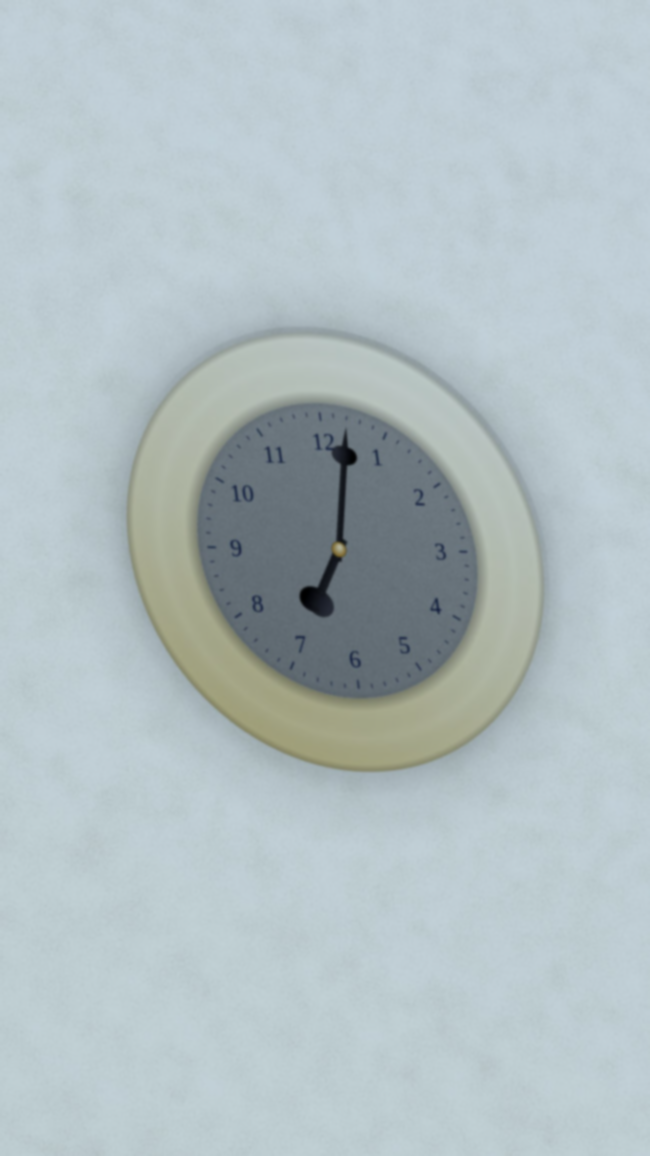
7 h 02 min
